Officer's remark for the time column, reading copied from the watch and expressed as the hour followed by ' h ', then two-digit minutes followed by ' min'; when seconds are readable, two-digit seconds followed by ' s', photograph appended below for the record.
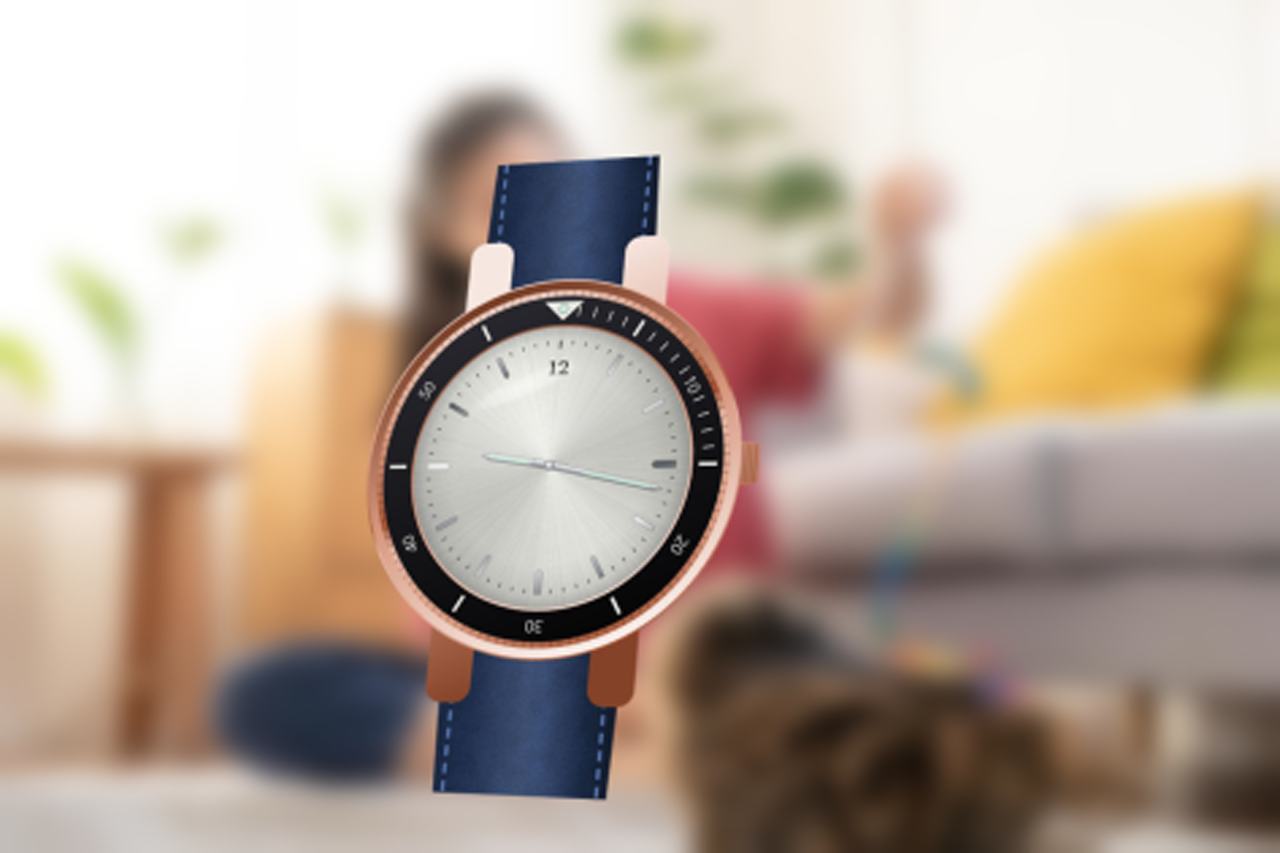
9 h 17 min
